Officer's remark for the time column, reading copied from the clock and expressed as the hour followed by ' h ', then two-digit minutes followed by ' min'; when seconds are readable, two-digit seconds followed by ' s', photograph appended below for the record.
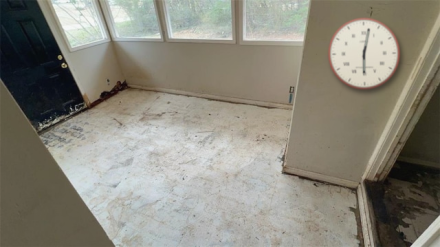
6 h 02 min
